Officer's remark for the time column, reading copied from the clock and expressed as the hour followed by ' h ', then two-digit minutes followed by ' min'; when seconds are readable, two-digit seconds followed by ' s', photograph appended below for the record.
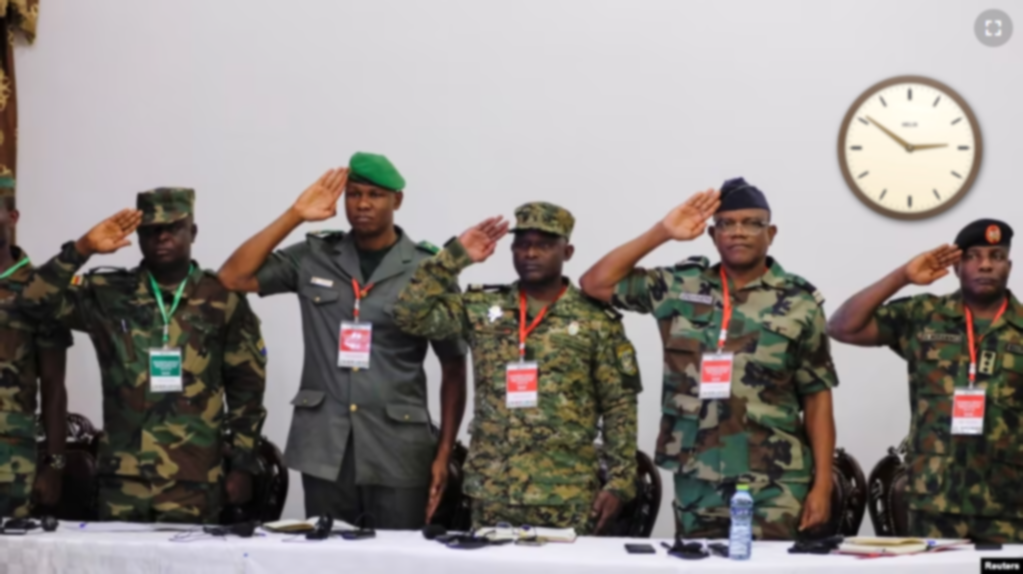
2 h 51 min
